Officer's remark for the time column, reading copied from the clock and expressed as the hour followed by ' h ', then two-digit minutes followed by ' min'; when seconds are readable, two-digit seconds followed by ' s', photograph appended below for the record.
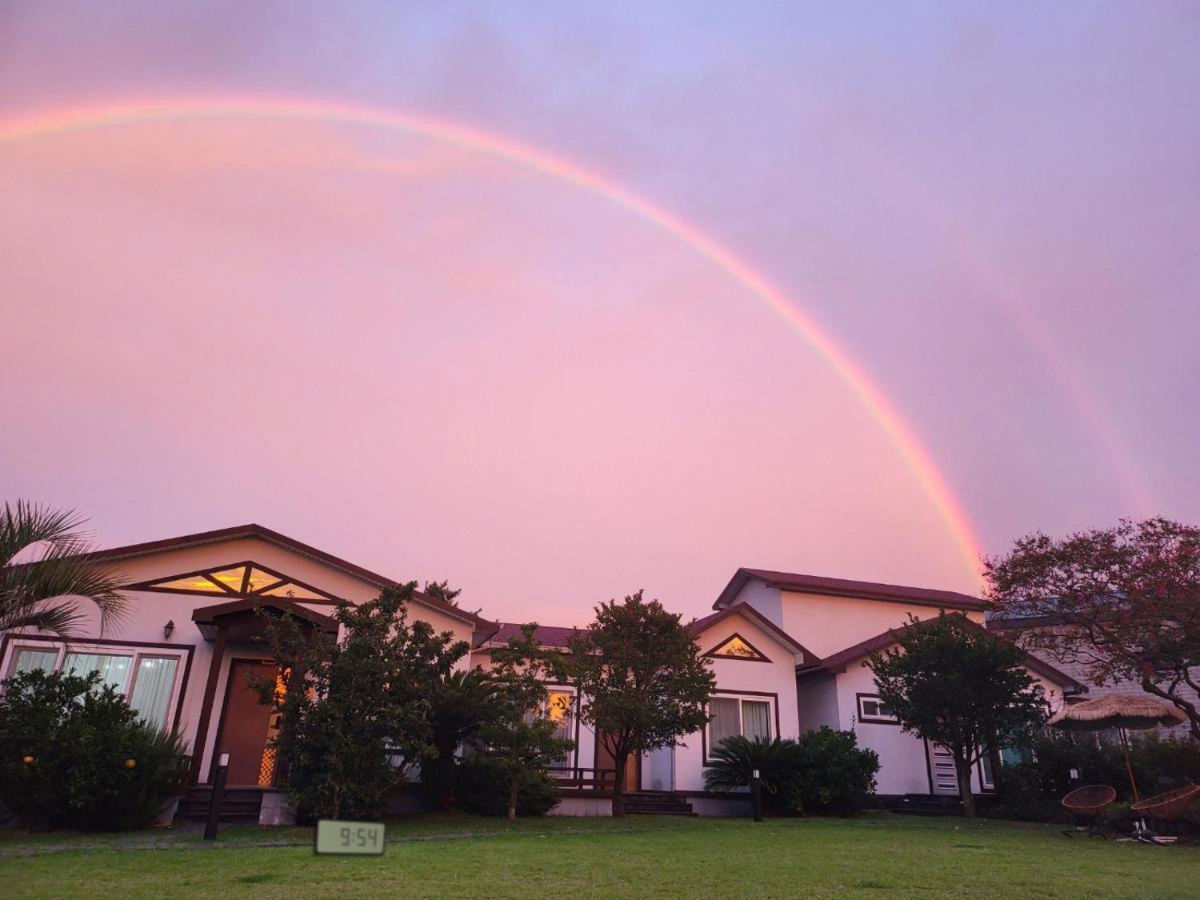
9 h 54 min
